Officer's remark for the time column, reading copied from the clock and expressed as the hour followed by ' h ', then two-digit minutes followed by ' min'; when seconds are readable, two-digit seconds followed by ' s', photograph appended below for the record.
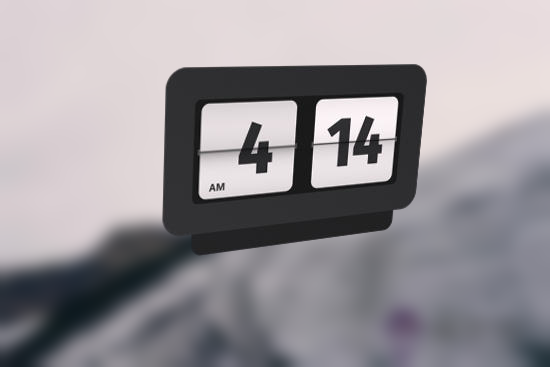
4 h 14 min
